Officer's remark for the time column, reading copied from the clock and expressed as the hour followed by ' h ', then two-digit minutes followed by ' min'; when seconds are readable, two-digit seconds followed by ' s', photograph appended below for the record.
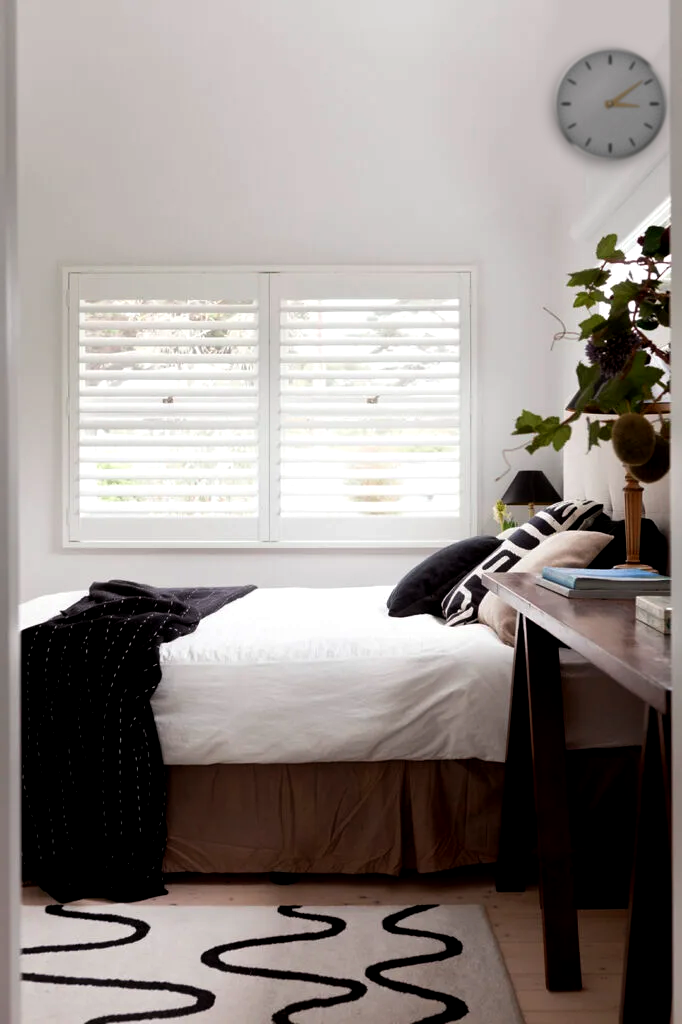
3 h 09 min
